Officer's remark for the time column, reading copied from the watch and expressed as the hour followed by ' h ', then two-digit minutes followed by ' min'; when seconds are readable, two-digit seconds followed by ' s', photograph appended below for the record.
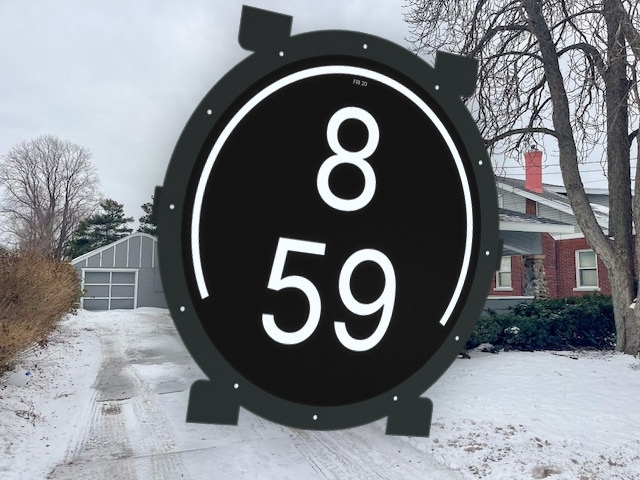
8 h 59 min
